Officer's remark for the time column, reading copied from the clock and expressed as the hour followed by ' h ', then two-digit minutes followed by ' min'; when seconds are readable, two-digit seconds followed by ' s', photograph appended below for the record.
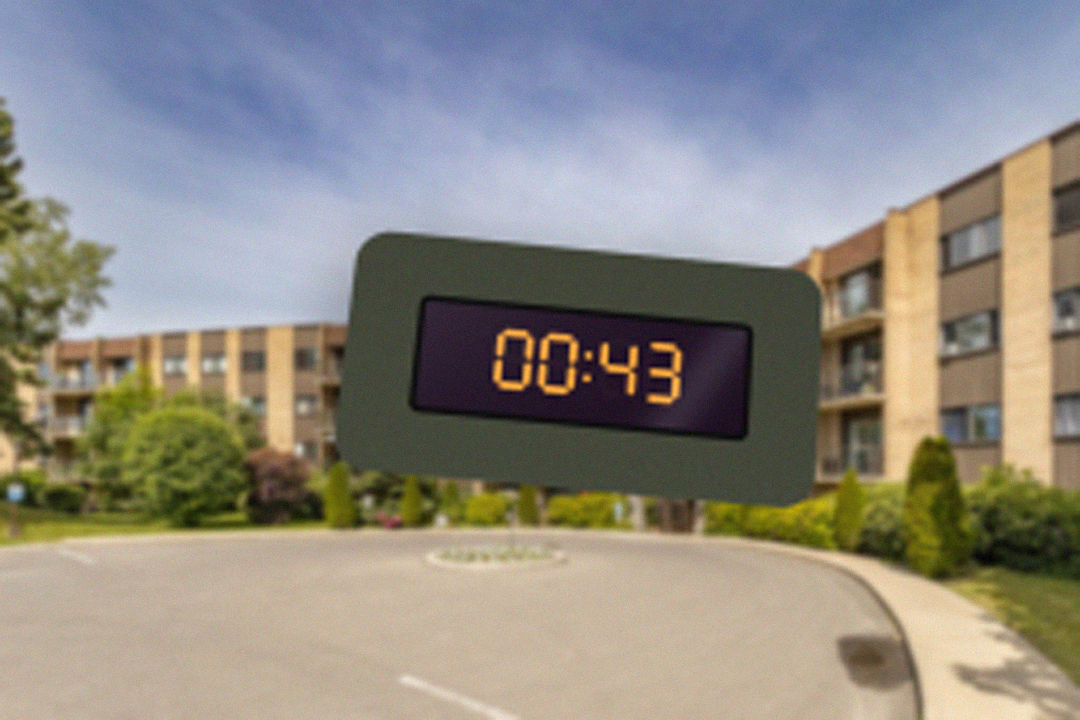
0 h 43 min
